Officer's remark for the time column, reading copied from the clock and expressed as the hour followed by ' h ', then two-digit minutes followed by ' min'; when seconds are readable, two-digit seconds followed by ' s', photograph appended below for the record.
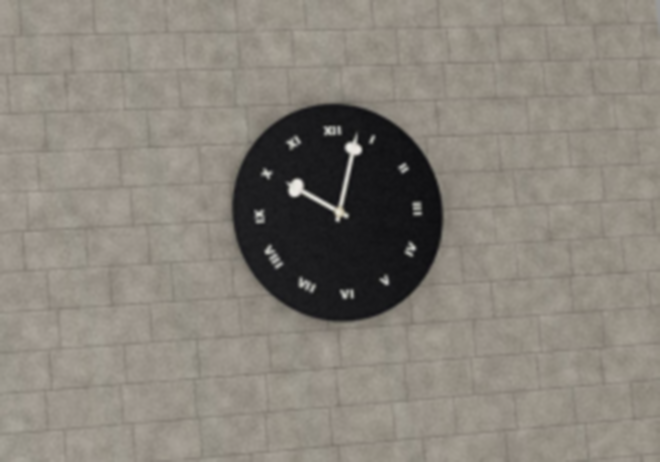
10 h 03 min
